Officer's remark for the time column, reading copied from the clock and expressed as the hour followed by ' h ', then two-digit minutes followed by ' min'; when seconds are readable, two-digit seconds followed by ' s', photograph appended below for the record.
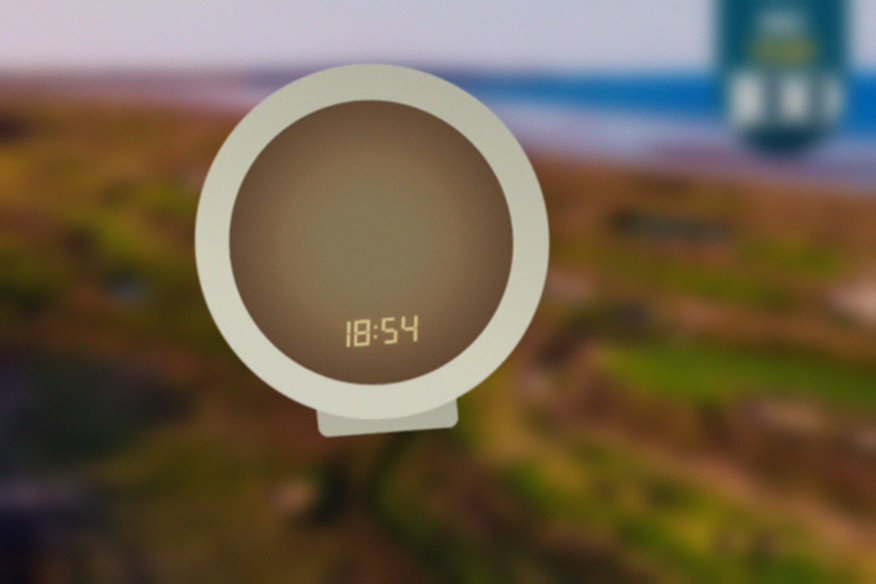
18 h 54 min
